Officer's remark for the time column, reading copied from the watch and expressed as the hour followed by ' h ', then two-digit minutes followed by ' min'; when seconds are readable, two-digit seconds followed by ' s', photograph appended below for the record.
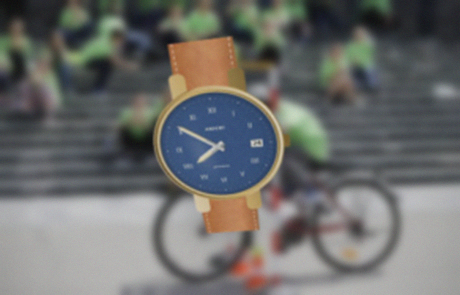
7 h 51 min
